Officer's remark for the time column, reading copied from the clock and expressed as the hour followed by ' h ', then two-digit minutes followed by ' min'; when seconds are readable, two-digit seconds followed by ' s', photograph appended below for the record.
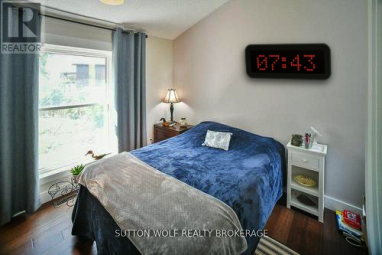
7 h 43 min
